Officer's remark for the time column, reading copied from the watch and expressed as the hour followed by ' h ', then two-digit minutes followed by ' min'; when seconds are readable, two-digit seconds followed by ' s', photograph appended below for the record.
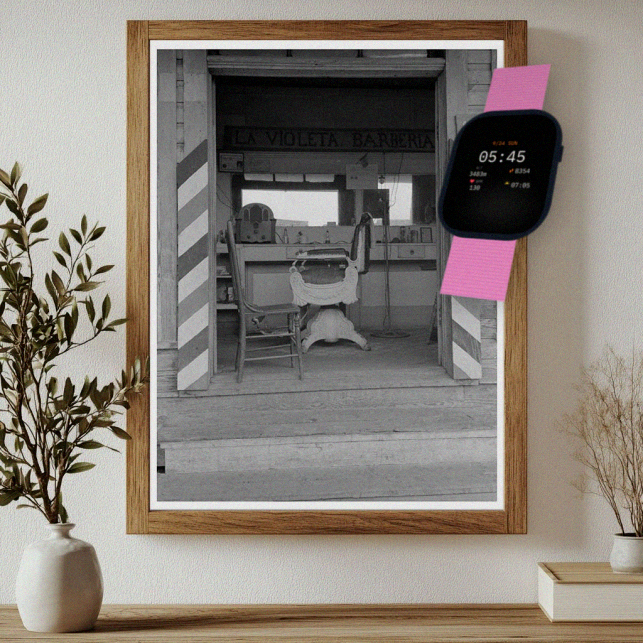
5 h 45 min
